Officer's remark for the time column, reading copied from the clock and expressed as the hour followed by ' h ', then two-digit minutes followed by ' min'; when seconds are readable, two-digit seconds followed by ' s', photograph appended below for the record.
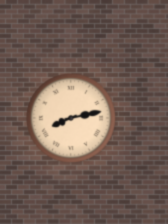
8 h 13 min
